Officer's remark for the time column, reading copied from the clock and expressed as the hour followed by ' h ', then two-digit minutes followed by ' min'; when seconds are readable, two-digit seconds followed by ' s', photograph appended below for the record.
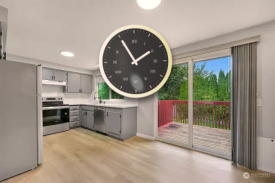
1 h 55 min
